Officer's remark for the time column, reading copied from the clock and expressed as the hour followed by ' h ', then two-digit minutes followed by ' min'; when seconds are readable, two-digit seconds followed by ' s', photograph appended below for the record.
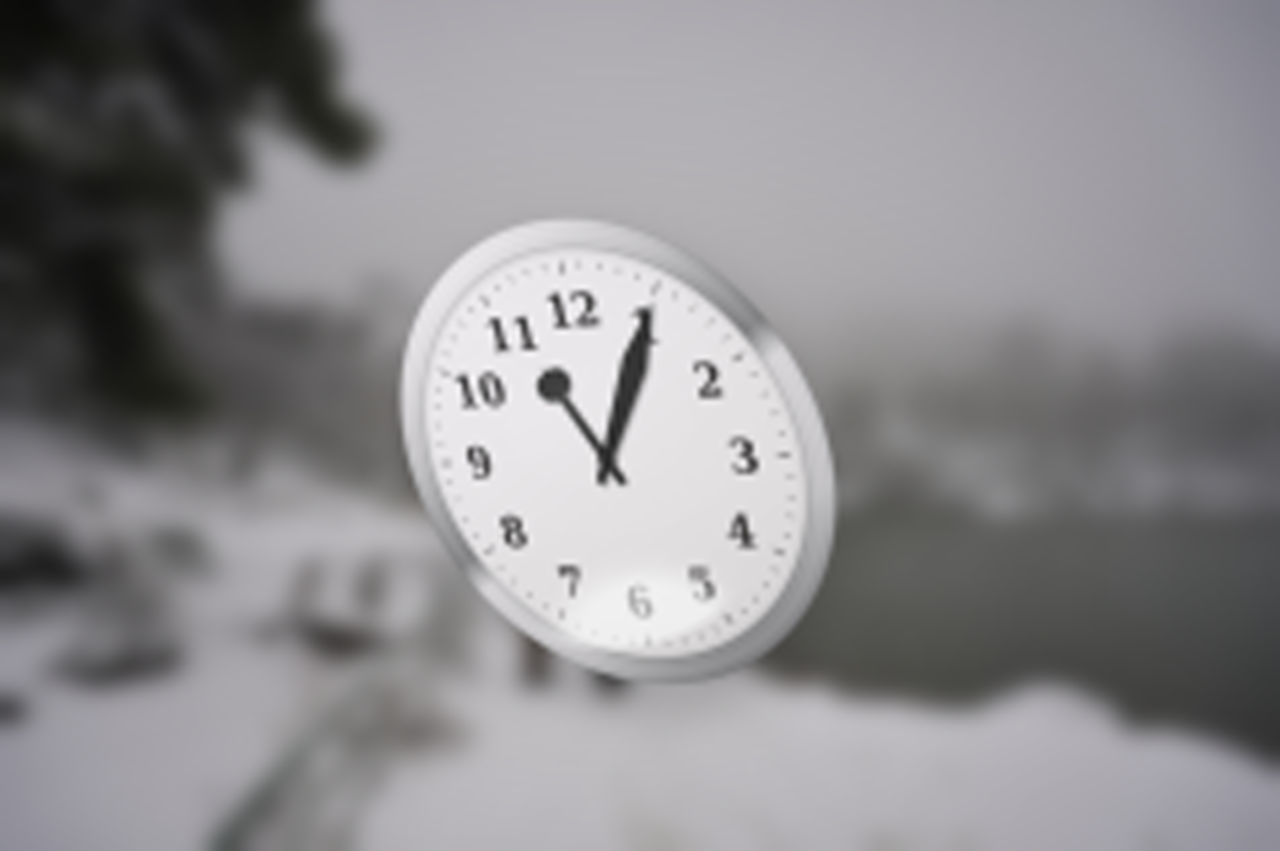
11 h 05 min
